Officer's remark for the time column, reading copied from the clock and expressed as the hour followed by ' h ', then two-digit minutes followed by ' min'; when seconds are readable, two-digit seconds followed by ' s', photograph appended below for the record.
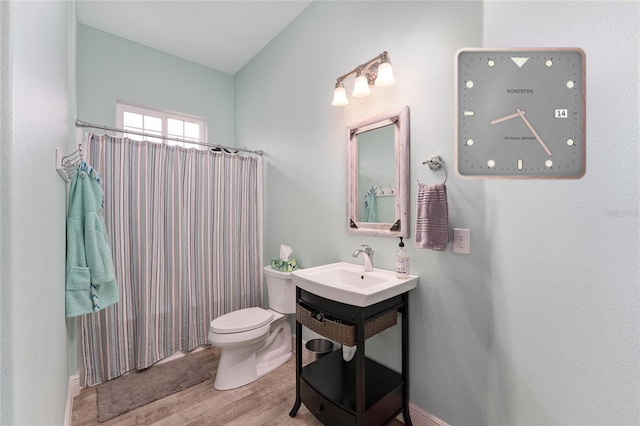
8 h 24 min
